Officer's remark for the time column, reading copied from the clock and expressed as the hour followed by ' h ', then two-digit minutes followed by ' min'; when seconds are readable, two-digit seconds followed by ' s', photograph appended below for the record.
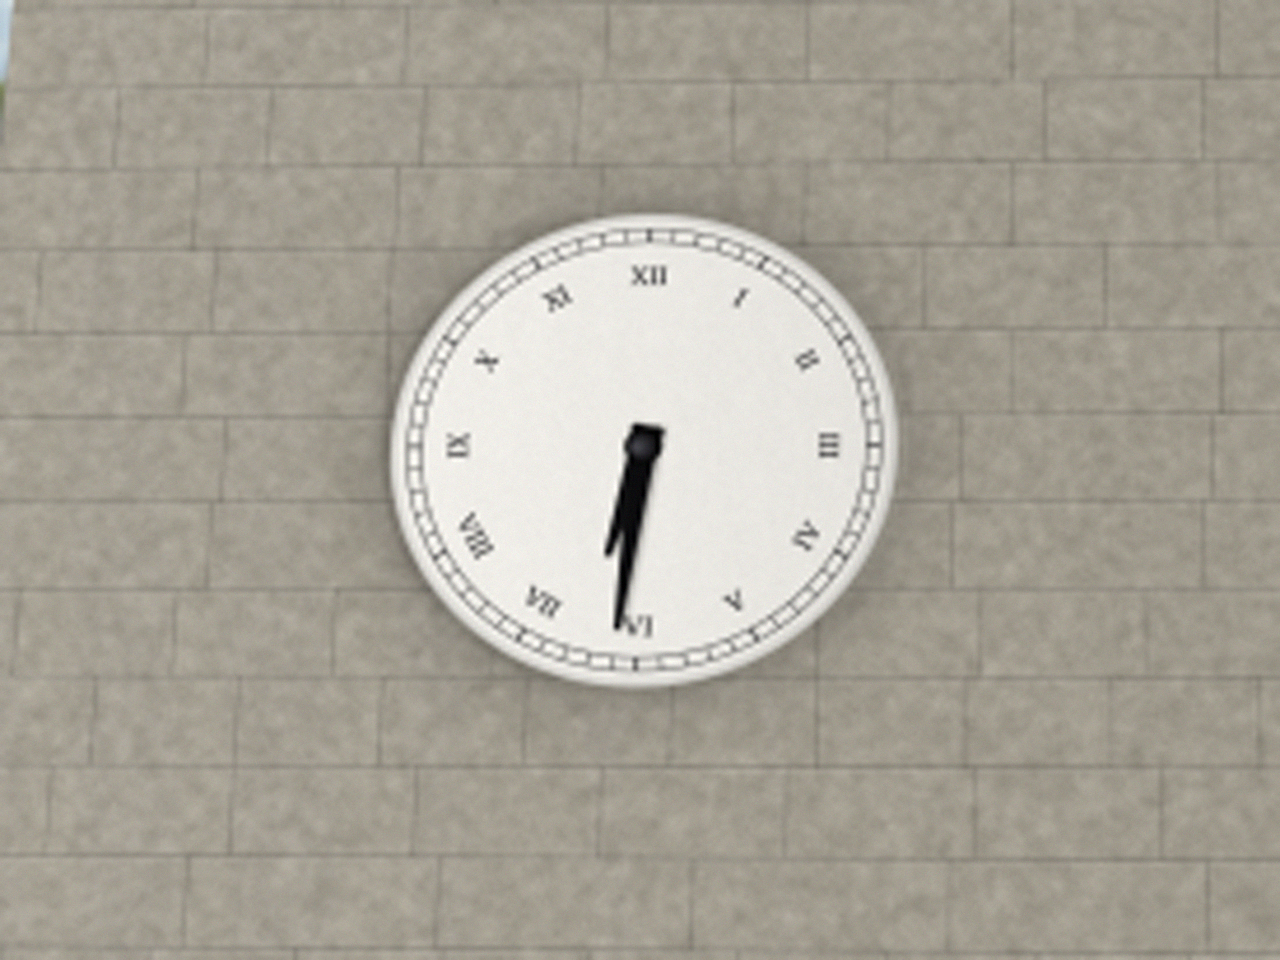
6 h 31 min
